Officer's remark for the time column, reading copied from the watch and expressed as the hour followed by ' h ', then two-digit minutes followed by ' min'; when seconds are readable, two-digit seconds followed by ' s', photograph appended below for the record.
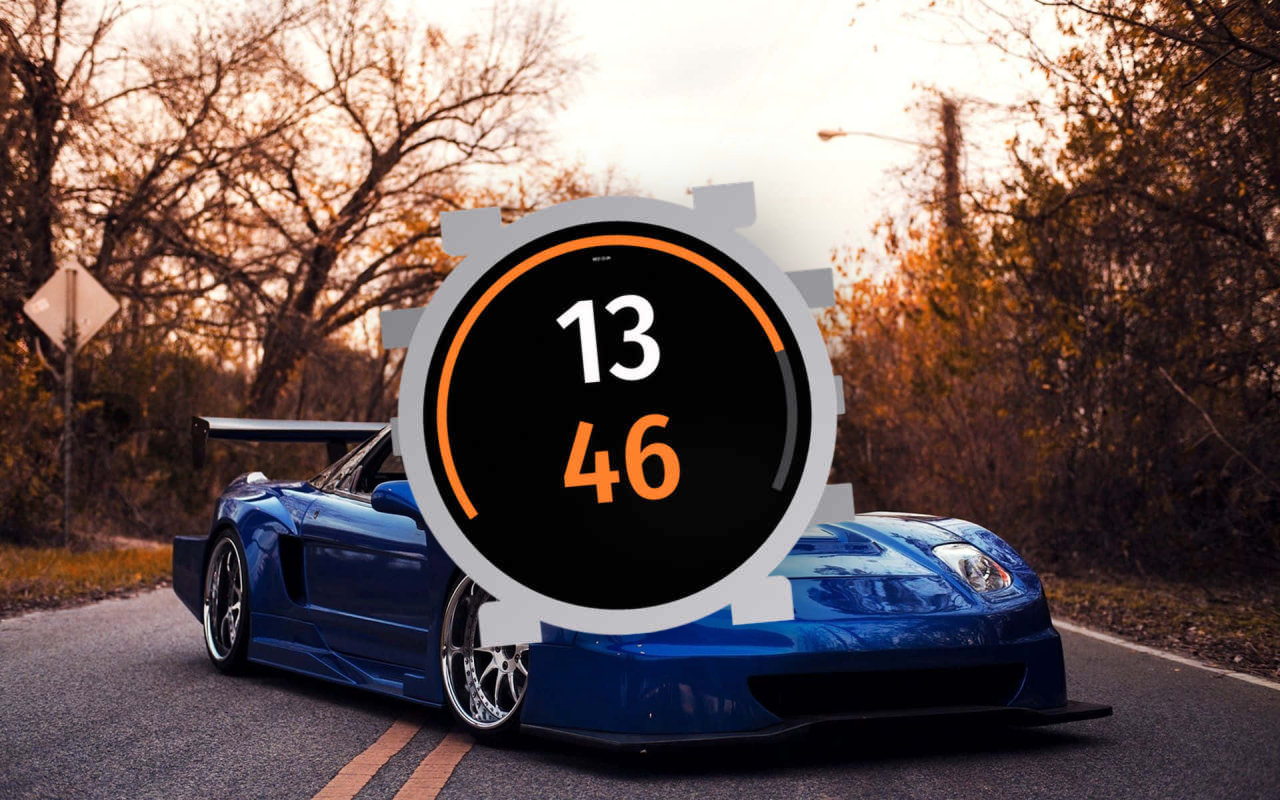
13 h 46 min
